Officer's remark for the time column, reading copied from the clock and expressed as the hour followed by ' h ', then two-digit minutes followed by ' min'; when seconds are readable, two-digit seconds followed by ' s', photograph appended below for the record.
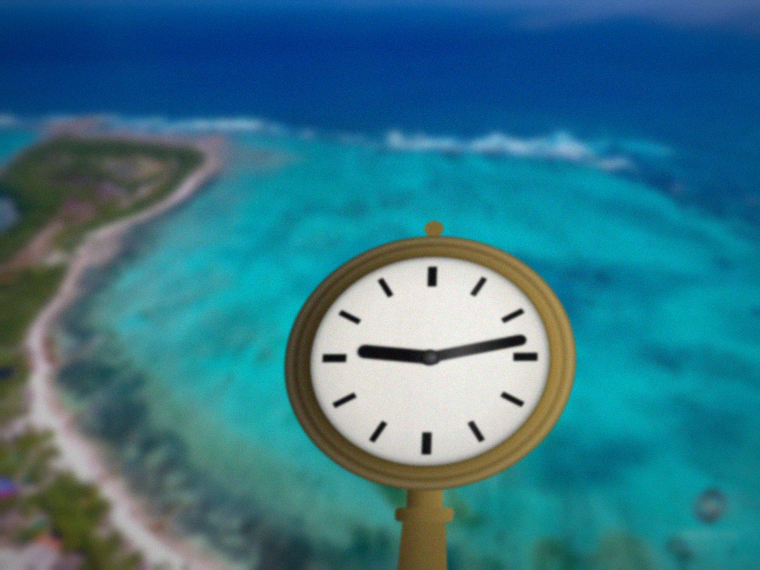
9 h 13 min
